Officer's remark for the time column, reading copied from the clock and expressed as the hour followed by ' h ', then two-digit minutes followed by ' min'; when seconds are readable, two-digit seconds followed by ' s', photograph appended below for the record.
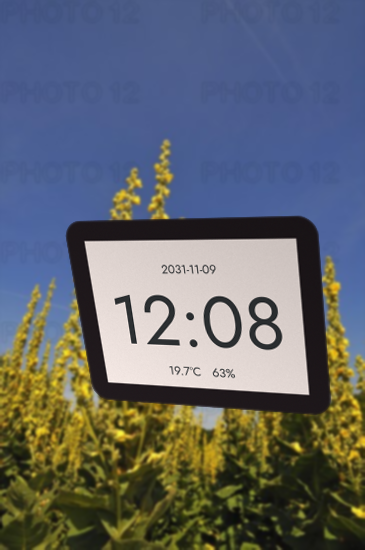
12 h 08 min
